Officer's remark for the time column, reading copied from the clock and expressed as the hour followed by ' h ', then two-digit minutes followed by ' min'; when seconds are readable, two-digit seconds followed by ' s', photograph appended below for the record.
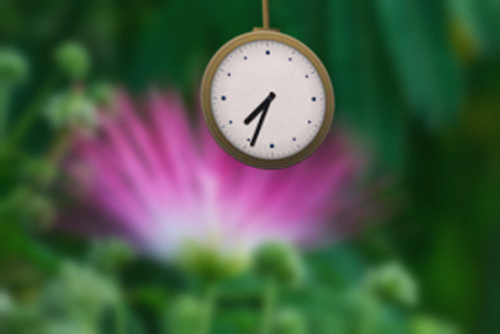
7 h 34 min
